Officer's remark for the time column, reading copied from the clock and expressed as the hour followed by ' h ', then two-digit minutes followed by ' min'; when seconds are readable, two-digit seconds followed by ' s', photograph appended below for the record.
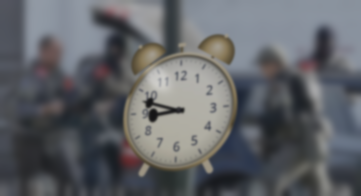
8 h 48 min
